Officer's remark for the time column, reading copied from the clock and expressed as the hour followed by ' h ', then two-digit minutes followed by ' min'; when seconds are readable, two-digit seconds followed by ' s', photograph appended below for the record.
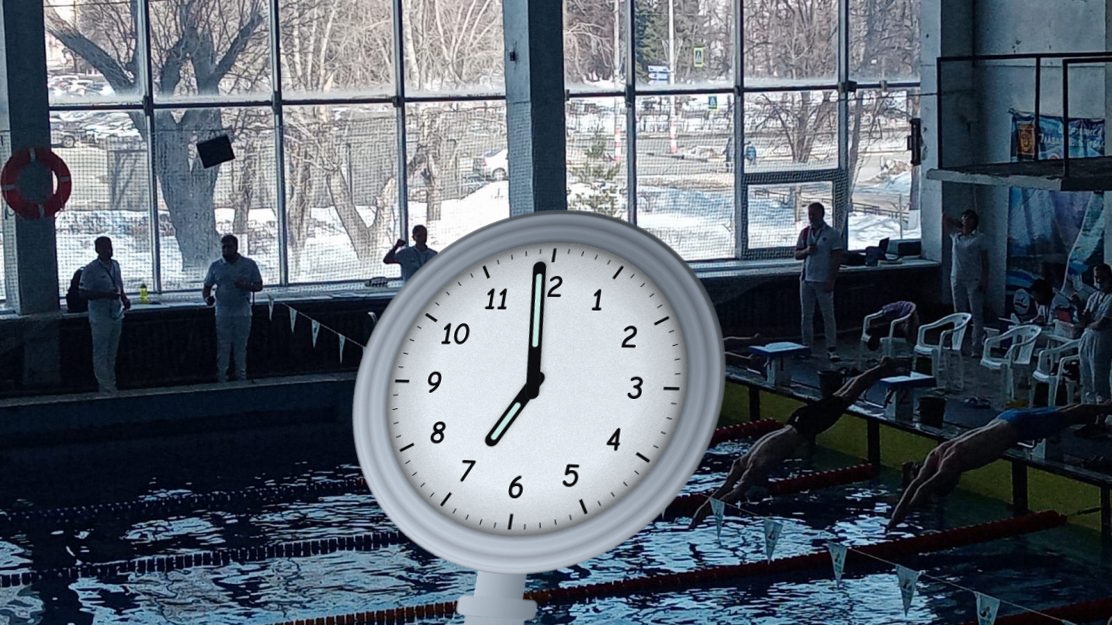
6 h 59 min
